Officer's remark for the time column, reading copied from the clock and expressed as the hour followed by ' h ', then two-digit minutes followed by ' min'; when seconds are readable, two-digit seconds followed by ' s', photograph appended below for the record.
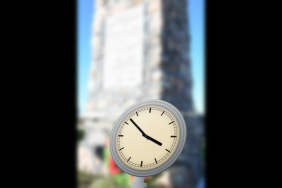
3 h 52 min
